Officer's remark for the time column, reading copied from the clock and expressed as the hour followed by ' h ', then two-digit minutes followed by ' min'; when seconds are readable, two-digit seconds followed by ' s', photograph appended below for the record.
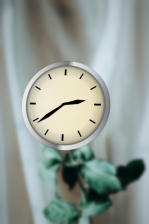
2 h 39 min
